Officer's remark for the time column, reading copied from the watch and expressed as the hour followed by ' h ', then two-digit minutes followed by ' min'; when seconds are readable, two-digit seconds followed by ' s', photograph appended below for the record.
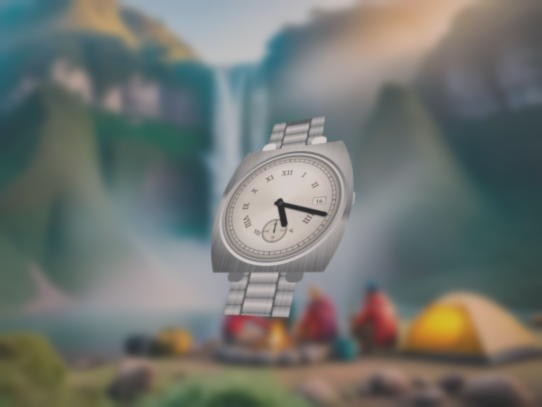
5 h 18 min
